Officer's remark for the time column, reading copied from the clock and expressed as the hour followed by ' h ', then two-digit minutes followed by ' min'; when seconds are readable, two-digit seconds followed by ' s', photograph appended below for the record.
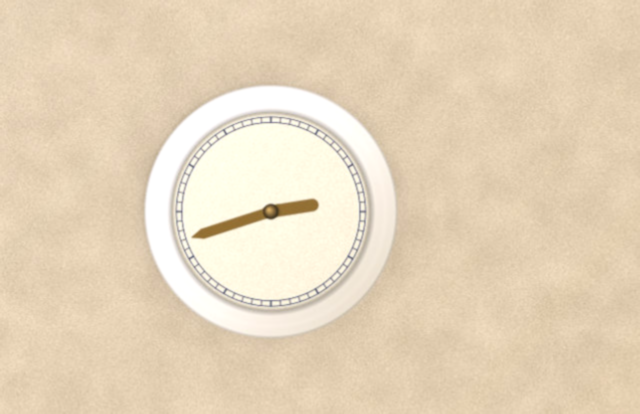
2 h 42 min
